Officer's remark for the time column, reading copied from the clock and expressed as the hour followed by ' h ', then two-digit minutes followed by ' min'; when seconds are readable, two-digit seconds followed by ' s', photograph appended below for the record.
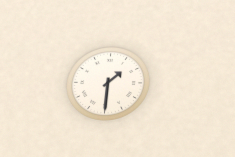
1 h 30 min
